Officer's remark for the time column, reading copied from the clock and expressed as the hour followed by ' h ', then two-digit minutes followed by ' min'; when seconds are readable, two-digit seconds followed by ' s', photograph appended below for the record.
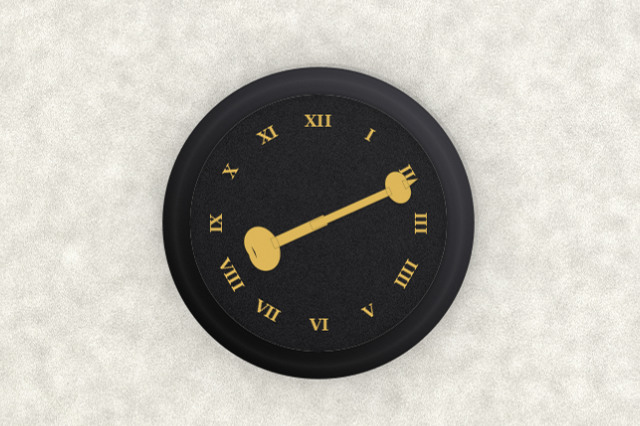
8 h 11 min
